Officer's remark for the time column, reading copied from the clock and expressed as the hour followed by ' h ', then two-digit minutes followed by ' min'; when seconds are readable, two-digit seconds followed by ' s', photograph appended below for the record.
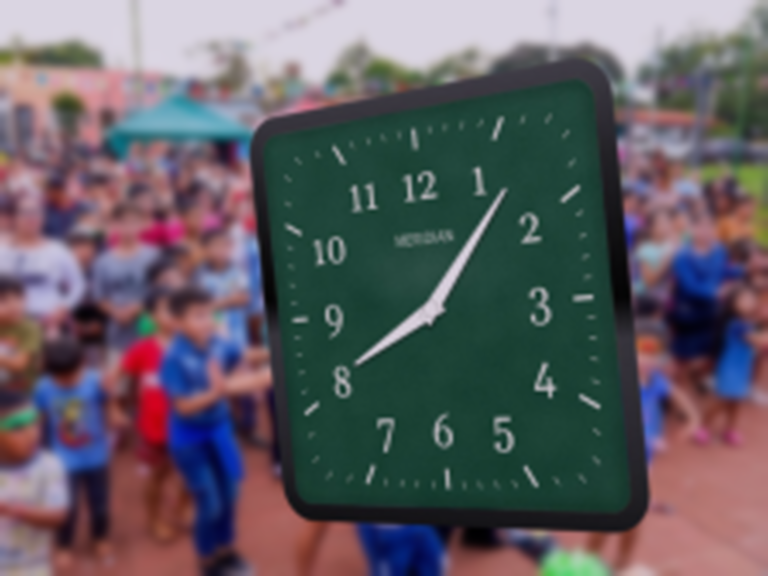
8 h 07 min
